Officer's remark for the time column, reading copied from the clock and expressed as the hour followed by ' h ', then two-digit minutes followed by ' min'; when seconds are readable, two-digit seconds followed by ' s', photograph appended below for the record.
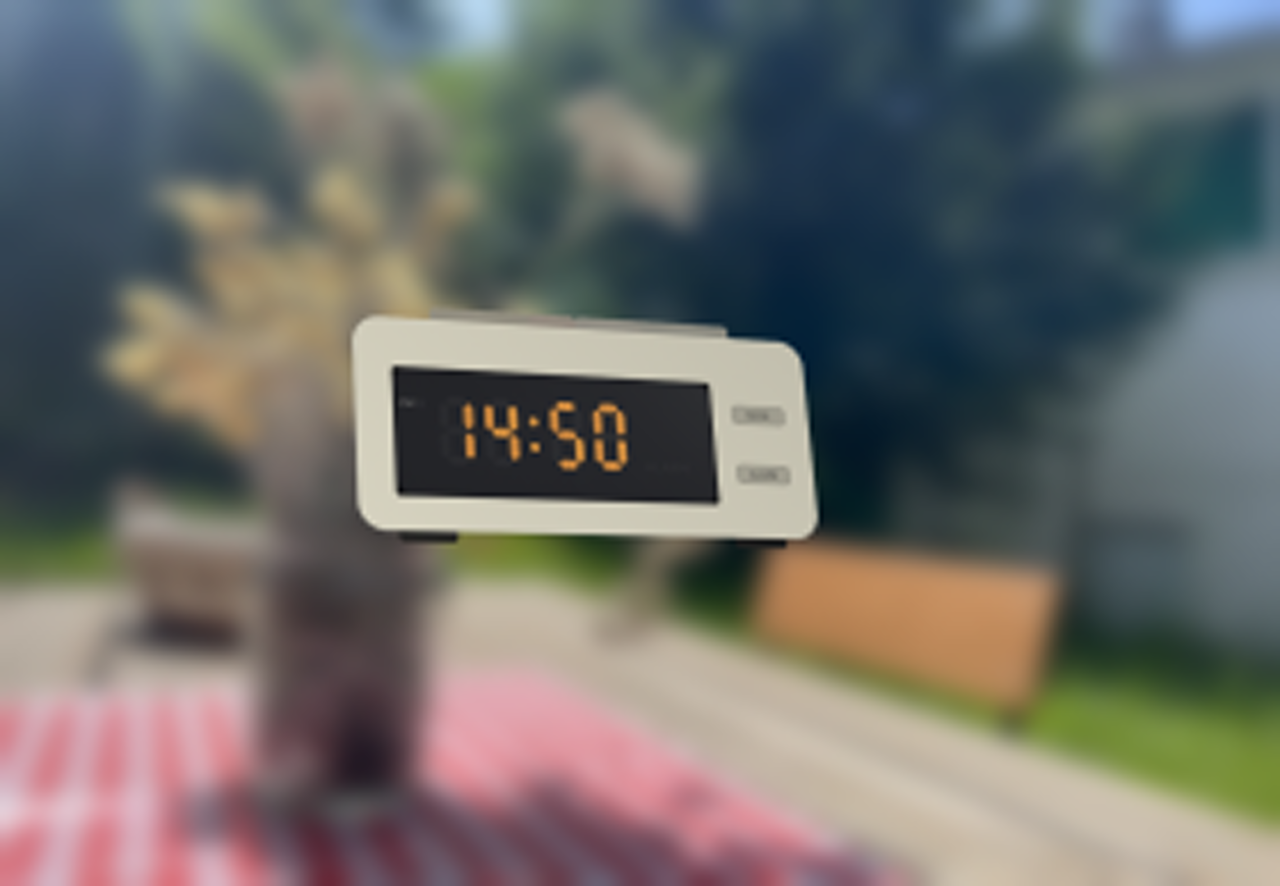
14 h 50 min
